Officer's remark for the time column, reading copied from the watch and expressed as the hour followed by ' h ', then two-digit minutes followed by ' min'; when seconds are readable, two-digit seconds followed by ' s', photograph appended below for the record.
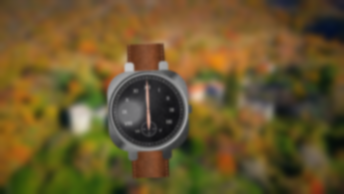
6 h 00 min
